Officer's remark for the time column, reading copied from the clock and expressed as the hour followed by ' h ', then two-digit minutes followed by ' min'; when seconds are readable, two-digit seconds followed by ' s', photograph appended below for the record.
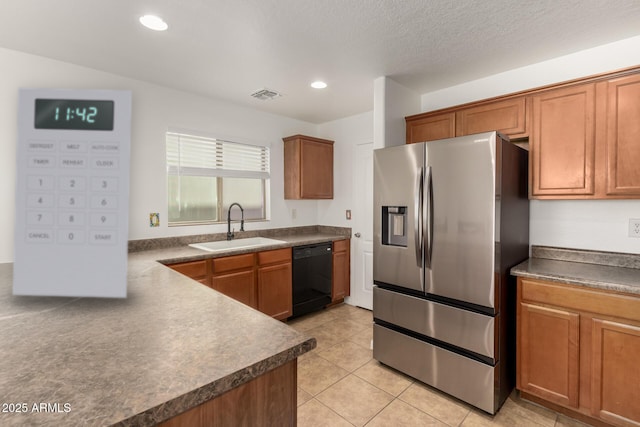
11 h 42 min
